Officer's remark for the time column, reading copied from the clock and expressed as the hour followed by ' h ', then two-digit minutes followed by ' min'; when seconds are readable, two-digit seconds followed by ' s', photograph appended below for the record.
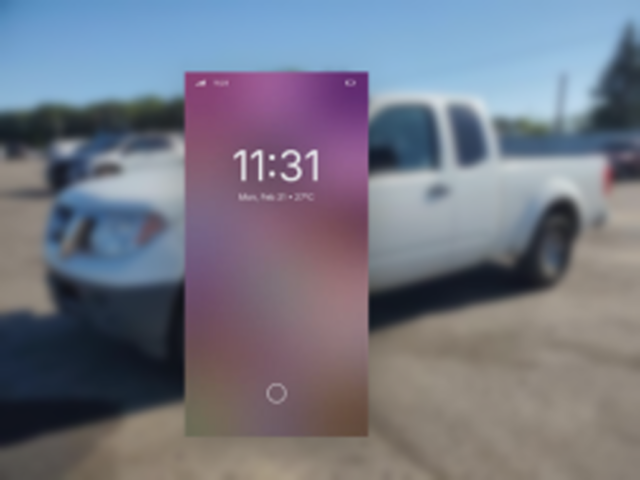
11 h 31 min
